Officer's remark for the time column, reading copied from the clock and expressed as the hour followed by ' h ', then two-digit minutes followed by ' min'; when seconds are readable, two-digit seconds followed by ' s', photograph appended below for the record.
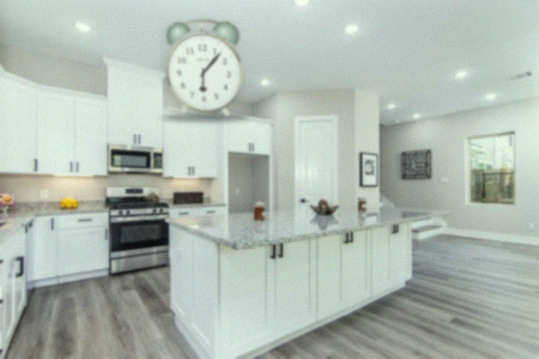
6 h 07 min
